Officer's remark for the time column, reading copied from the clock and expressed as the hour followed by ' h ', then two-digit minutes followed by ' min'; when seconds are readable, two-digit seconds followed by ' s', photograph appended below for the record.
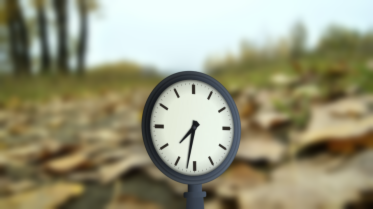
7 h 32 min
